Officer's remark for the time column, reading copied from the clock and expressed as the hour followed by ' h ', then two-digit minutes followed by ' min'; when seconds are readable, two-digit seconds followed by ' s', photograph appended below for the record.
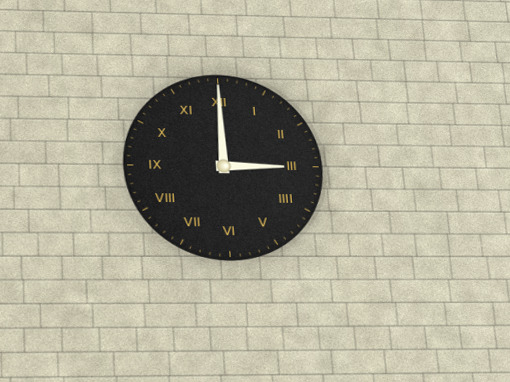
3 h 00 min
